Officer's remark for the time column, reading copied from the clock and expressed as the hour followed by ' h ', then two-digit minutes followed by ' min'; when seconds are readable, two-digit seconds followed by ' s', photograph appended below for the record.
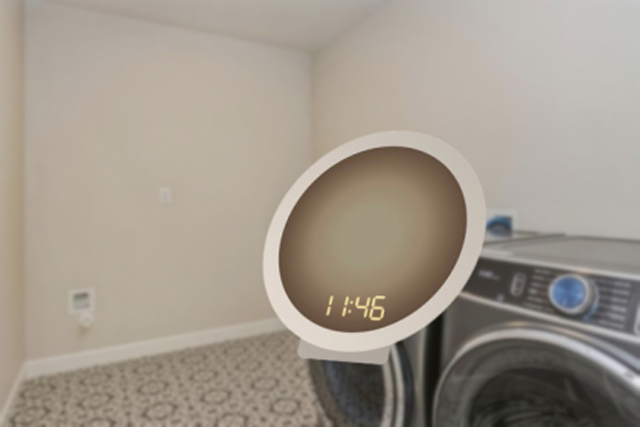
11 h 46 min
